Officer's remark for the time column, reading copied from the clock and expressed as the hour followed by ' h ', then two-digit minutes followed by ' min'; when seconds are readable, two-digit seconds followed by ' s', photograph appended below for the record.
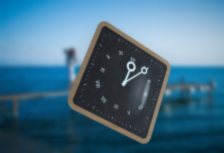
12 h 06 min
